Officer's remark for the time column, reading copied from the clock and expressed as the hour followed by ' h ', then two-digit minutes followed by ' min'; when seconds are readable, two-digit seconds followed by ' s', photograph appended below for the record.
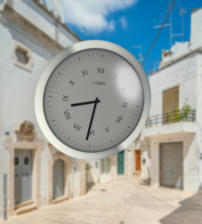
8 h 31 min
